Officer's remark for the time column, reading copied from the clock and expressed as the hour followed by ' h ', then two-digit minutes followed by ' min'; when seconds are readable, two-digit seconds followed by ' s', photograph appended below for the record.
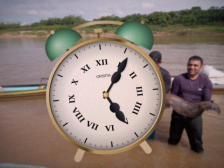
5 h 06 min
